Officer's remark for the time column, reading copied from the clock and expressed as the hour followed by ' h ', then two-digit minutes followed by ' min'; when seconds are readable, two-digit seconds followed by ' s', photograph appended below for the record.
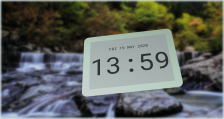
13 h 59 min
